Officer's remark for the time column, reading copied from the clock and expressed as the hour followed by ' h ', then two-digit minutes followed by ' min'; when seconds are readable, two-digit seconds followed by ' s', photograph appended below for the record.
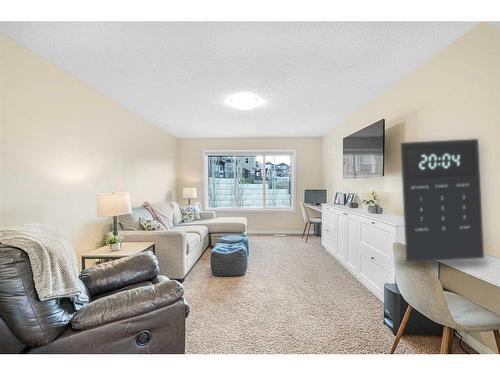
20 h 04 min
